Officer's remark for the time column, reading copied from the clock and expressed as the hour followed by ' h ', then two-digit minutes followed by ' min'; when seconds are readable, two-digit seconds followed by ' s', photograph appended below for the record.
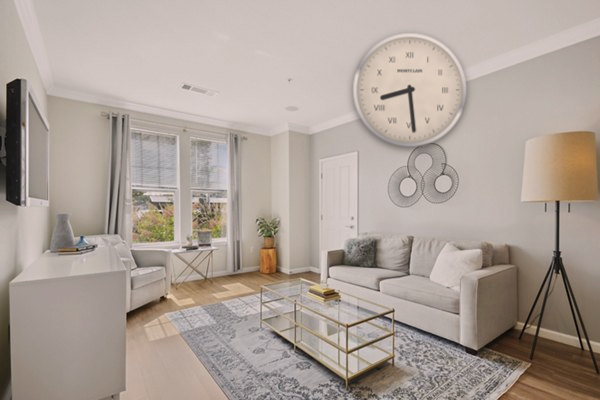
8 h 29 min
